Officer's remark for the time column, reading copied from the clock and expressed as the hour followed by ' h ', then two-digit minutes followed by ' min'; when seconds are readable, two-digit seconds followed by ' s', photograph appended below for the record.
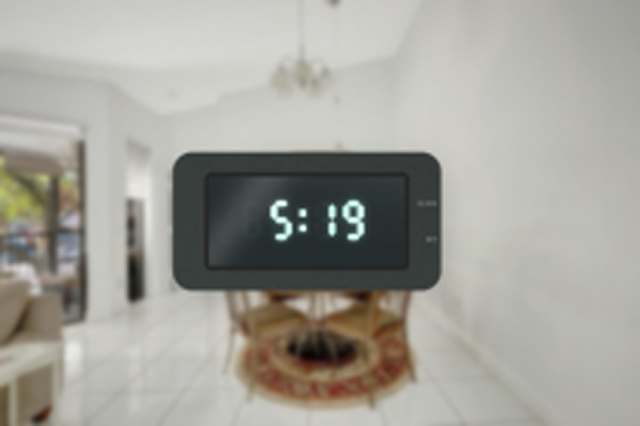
5 h 19 min
